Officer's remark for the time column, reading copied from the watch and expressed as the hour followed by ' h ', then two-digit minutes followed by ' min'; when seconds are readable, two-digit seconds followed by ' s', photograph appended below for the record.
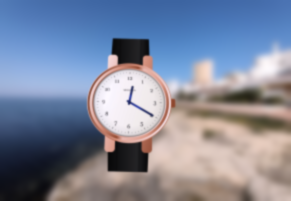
12 h 20 min
